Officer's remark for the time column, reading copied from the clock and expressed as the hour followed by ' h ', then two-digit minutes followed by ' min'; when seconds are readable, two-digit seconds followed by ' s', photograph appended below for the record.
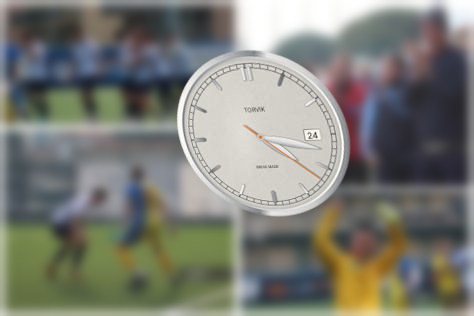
4 h 17 min 22 s
